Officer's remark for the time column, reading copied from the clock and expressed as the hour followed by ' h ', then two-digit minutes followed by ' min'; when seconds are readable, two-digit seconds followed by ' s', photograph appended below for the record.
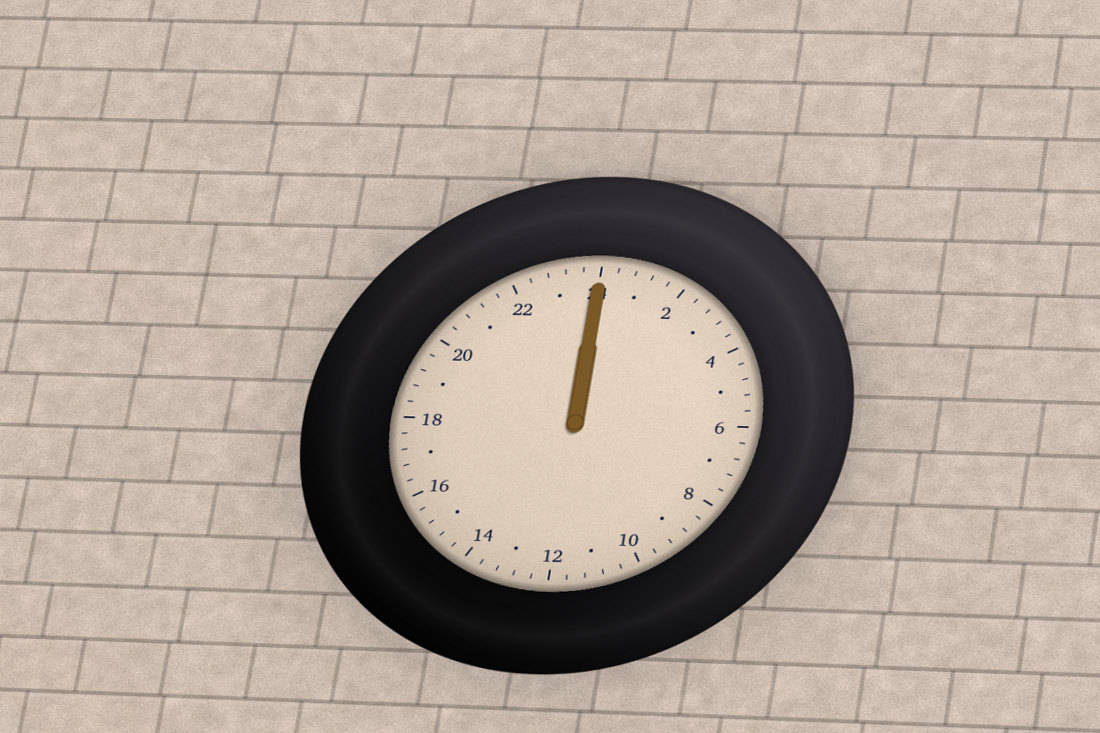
0 h 00 min
